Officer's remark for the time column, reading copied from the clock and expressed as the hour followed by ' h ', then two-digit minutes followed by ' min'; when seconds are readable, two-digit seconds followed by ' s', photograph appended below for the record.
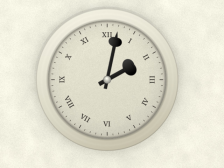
2 h 02 min
